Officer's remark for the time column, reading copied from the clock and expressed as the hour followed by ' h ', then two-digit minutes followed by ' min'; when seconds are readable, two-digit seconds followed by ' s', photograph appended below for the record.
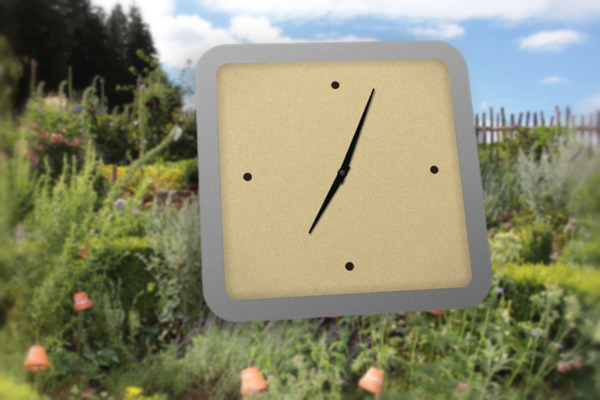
7 h 04 min
